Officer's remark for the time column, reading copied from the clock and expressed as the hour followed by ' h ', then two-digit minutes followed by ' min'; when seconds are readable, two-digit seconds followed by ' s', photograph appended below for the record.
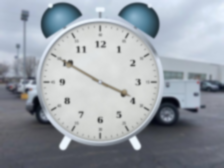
3 h 50 min
